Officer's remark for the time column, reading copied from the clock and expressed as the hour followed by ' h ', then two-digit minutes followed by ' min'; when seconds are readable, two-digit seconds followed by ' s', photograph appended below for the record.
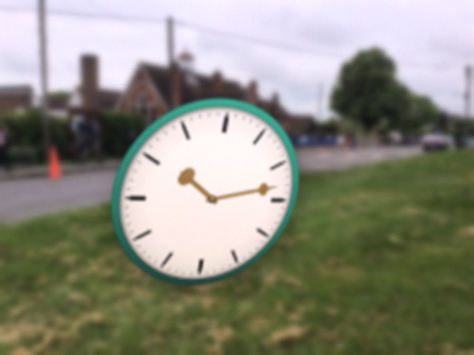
10 h 13 min
